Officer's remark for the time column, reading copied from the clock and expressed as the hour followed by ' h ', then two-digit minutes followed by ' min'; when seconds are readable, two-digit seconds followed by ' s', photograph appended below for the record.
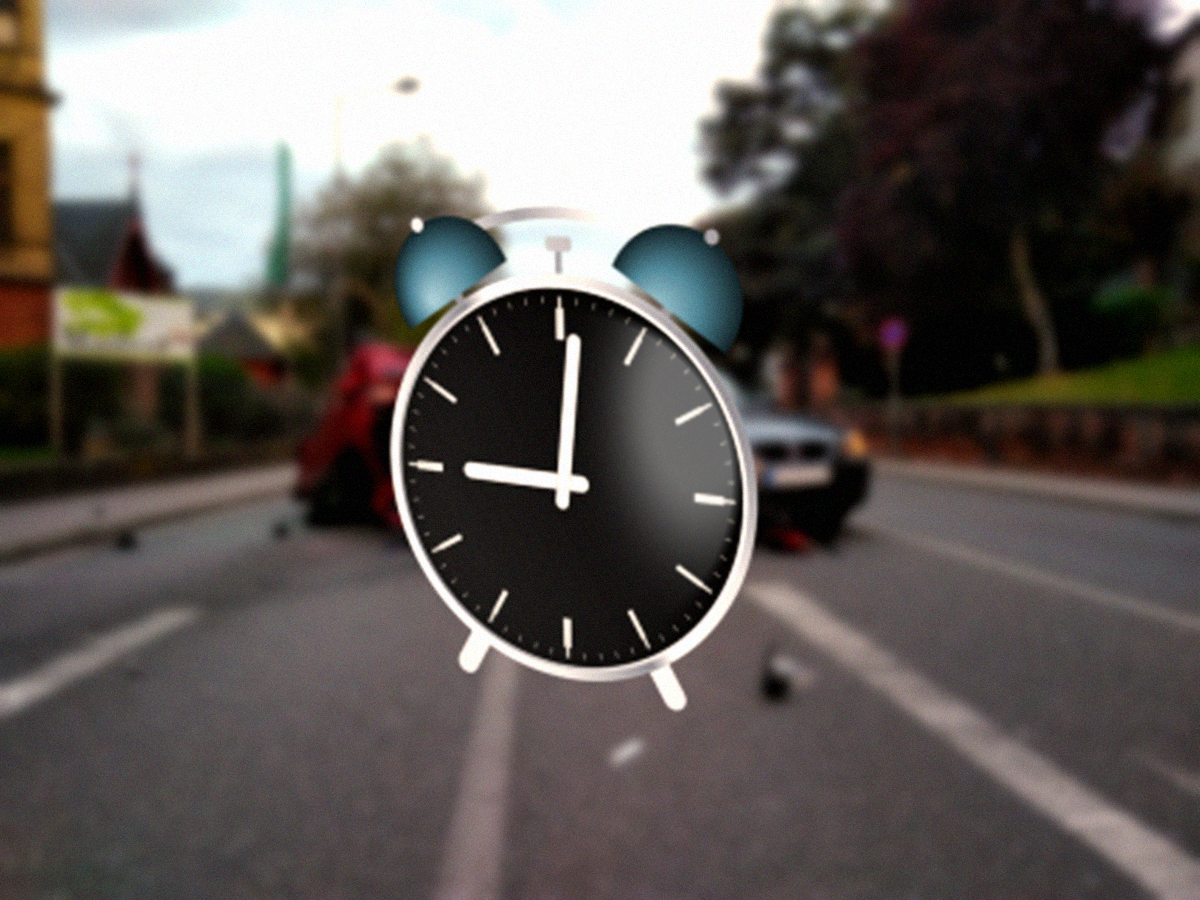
9 h 01 min
